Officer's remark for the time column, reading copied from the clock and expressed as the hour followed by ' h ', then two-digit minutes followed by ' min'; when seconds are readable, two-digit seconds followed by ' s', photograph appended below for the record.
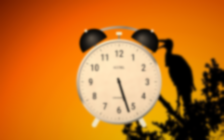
5 h 27 min
